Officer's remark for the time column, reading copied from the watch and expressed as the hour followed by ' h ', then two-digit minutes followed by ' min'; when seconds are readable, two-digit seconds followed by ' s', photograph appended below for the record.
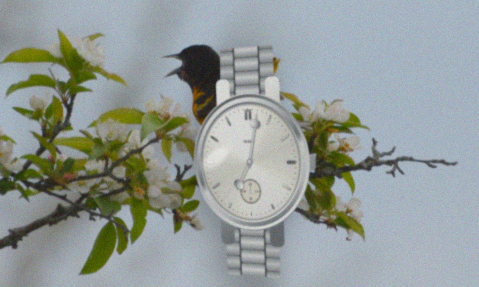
7 h 02 min
